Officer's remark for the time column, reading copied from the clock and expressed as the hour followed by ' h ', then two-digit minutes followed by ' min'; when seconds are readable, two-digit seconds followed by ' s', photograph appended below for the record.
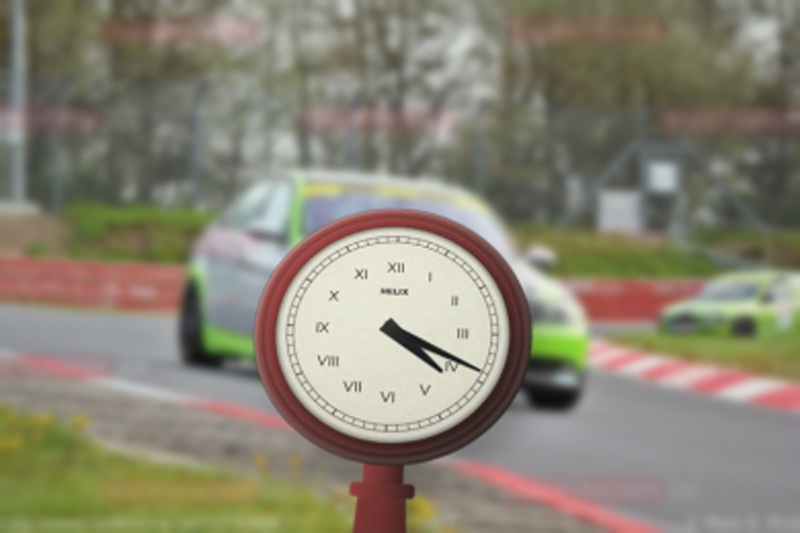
4 h 19 min
